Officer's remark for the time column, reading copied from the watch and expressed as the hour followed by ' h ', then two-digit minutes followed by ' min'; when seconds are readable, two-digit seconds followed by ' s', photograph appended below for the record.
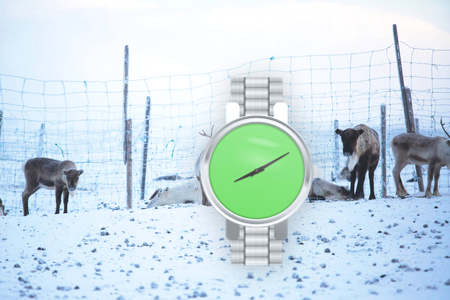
8 h 10 min
